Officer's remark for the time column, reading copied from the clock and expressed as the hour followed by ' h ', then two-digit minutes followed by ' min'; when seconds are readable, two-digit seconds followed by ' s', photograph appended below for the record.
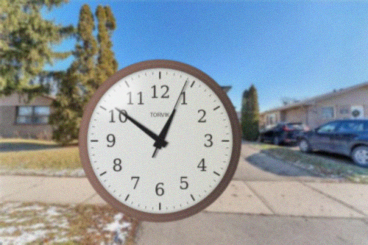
12 h 51 min 04 s
